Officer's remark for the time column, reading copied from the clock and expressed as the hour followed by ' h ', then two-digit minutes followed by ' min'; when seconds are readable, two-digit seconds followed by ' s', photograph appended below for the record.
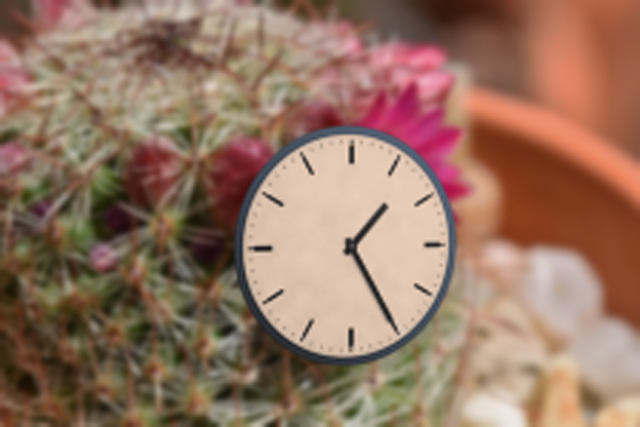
1 h 25 min
